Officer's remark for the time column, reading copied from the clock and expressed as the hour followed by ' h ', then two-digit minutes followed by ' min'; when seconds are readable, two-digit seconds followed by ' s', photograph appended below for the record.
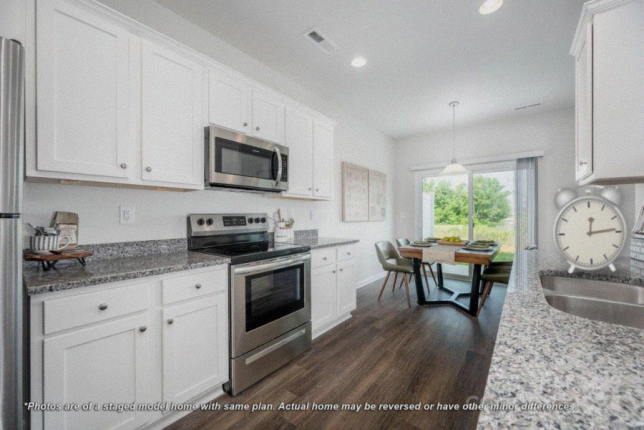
12 h 14 min
